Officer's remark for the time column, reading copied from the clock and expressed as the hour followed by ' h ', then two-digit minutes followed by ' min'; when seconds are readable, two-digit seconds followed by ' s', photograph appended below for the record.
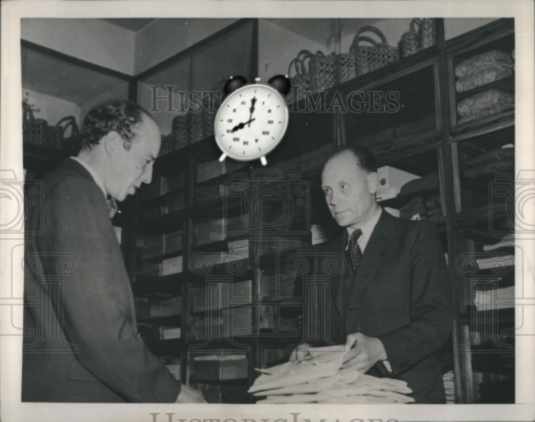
8 h 00 min
